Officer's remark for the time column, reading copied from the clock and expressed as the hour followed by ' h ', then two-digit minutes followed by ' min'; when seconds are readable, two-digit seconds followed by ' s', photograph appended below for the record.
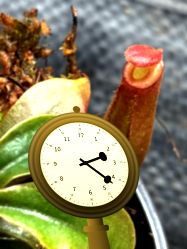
2 h 22 min
